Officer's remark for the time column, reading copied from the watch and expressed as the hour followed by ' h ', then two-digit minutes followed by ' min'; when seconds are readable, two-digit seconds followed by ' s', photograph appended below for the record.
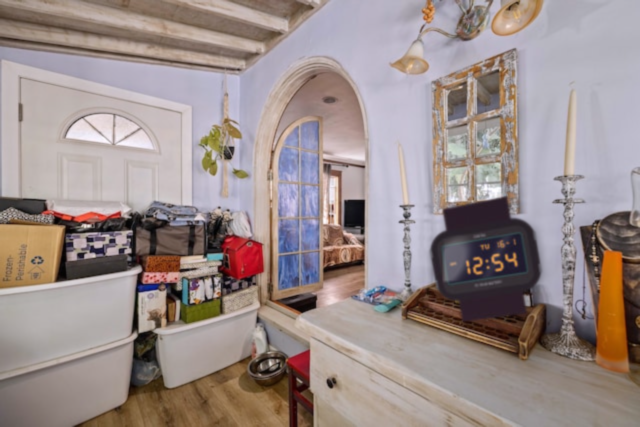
12 h 54 min
